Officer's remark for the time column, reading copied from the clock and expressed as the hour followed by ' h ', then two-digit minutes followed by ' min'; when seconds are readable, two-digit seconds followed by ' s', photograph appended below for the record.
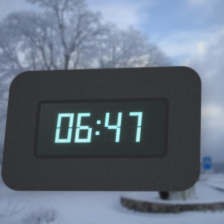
6 h 47 min
